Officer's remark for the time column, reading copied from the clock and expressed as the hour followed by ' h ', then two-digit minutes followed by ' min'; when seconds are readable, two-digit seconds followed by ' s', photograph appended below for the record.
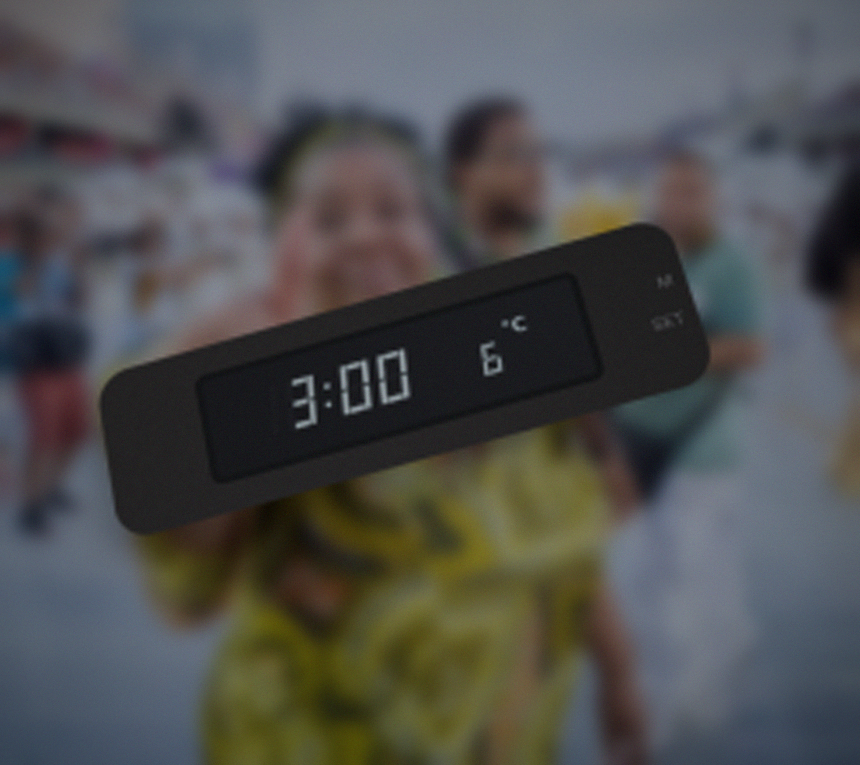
3 h 00 min
